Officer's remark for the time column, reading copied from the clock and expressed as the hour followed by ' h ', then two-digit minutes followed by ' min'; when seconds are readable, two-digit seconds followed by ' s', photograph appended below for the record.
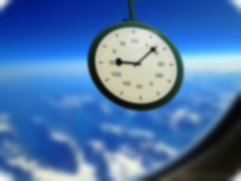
9 h 08 min
